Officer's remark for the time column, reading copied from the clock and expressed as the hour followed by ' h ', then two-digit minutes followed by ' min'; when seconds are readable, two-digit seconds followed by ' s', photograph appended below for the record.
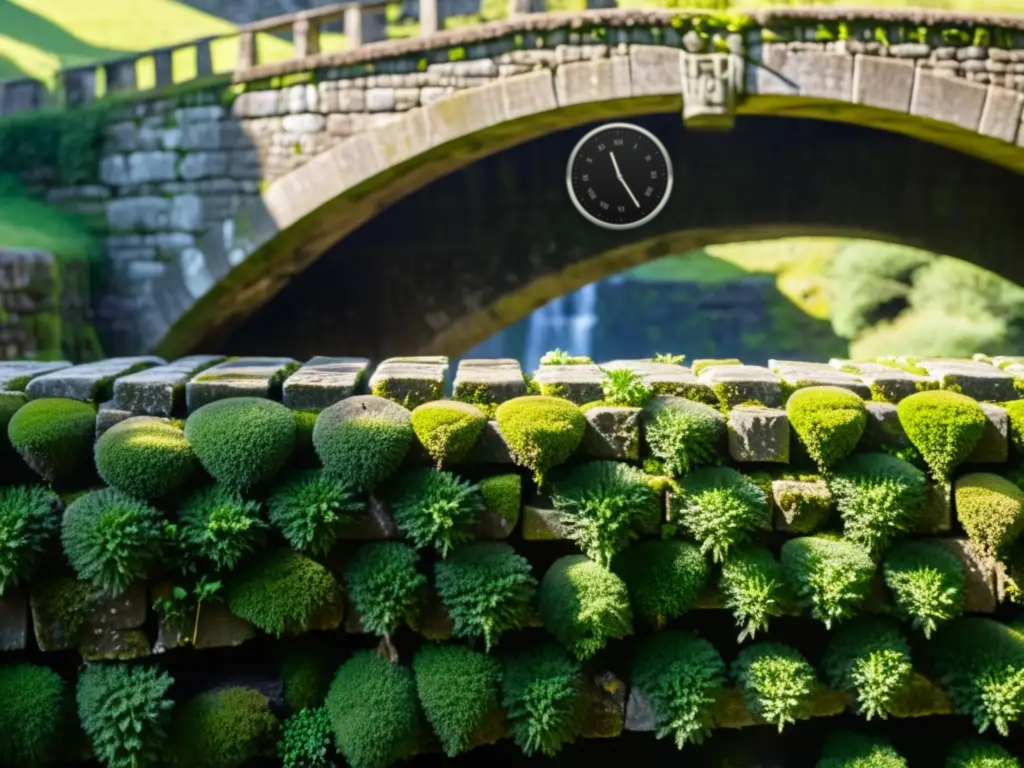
11 h 25 min
